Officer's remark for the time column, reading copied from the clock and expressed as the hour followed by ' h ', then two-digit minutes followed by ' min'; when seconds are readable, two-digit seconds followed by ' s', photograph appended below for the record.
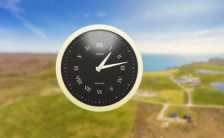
1 h 13 min
